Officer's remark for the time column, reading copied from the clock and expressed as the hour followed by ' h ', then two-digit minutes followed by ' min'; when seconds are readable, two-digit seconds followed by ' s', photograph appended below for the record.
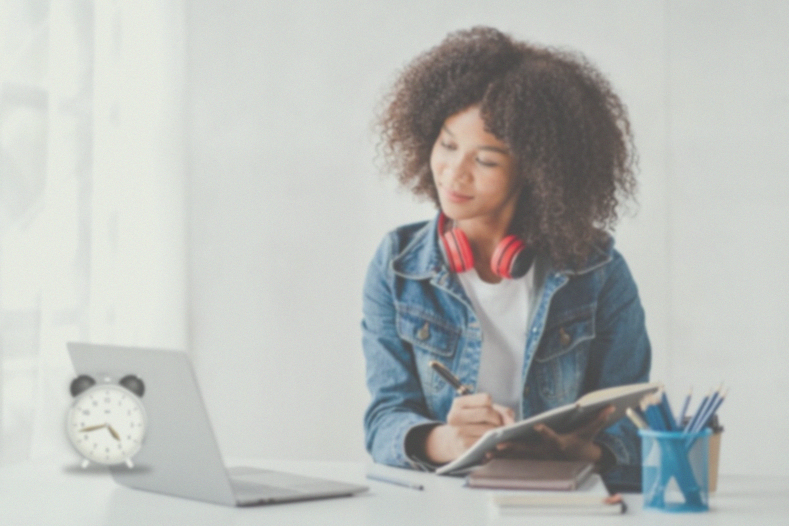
4 h 43 min
